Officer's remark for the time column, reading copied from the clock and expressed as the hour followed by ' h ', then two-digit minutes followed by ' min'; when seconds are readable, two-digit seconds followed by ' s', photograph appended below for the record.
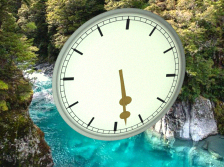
5 h 28 min
